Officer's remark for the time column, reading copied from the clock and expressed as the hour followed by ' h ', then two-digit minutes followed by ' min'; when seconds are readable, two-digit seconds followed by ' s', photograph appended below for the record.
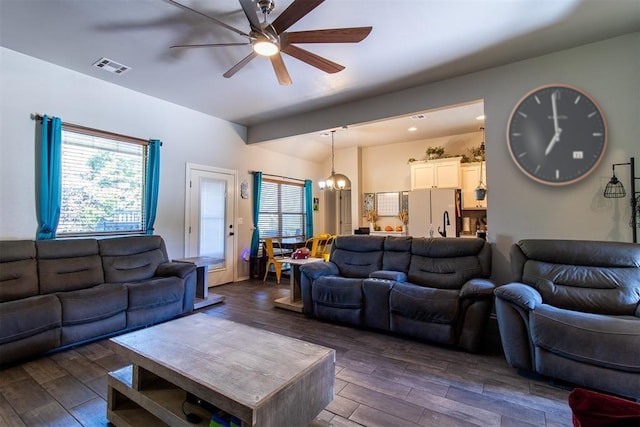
6 h 59 min
